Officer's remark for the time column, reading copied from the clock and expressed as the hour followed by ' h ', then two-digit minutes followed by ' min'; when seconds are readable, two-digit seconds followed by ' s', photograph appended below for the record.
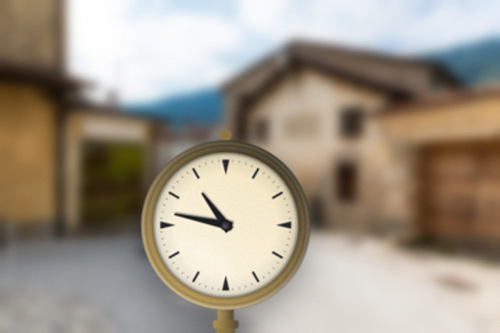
10 h 47 min
